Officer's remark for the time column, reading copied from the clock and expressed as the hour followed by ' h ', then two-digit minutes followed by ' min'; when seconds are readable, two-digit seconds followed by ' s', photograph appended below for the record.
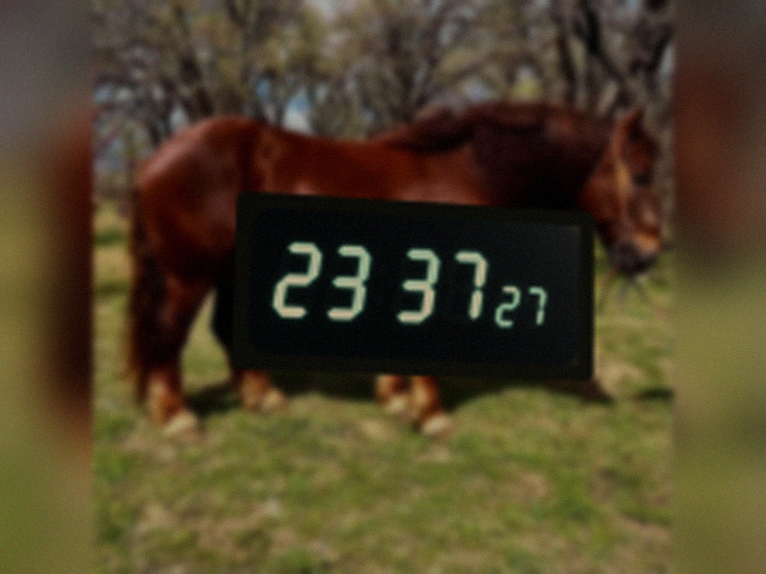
23 h 37 min 27 s
